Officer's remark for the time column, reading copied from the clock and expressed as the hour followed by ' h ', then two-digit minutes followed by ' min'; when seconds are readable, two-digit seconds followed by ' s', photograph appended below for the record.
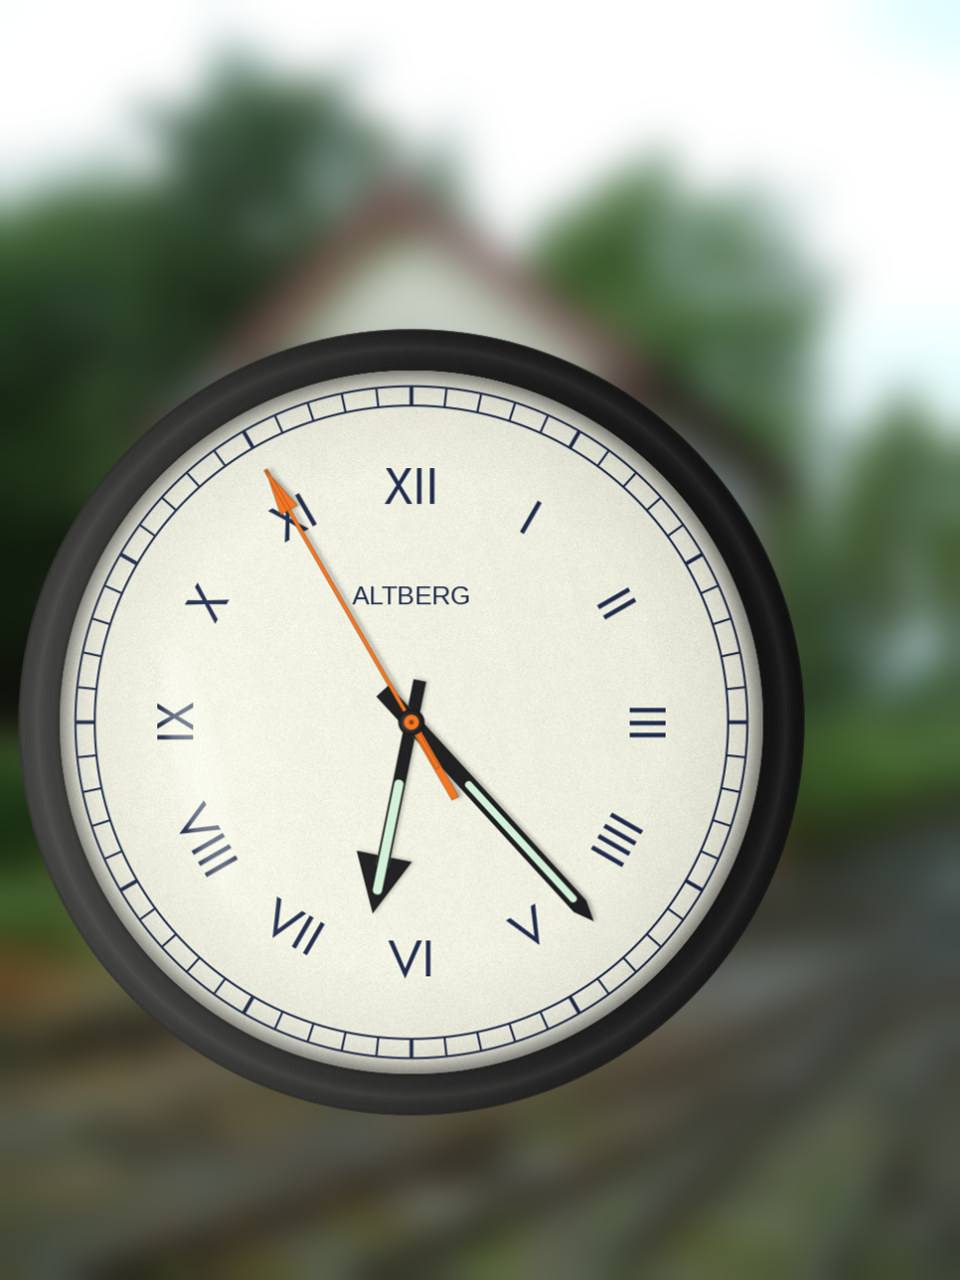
6 h 22 min 55 s
